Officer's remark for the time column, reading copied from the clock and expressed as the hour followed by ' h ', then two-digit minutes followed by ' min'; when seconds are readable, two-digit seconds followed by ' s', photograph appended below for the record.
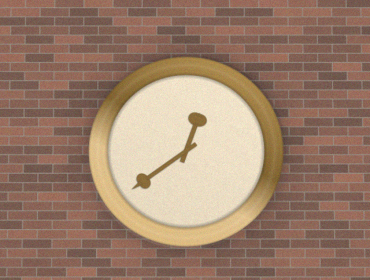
12 h 39 min
